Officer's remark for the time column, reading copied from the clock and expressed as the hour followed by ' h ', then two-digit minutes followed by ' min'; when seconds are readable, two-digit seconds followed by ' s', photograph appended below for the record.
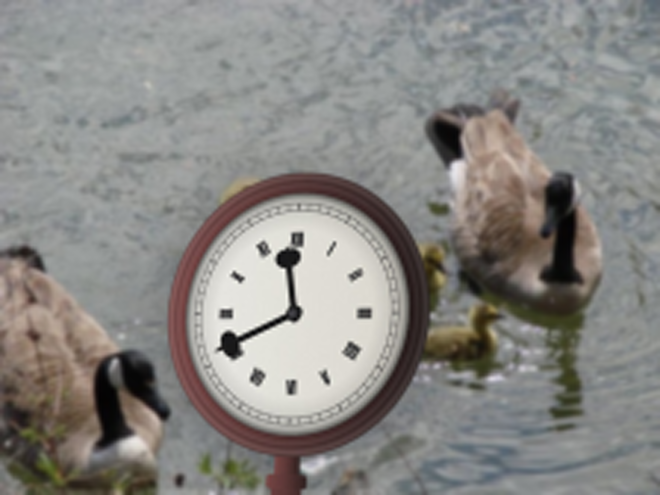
11 h 41 min
